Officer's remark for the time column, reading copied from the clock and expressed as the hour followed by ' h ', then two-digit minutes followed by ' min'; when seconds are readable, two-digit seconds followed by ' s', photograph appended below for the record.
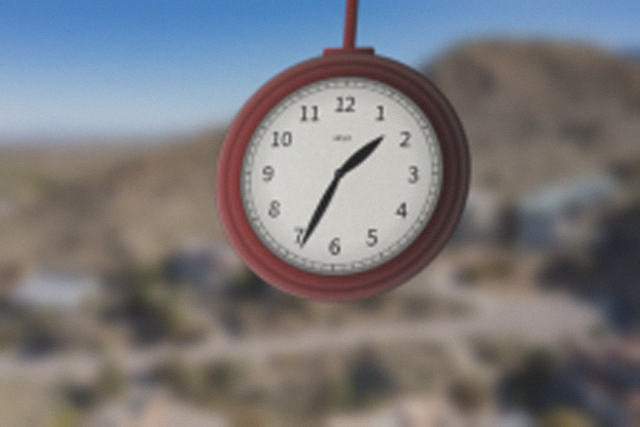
1 h 34 min
